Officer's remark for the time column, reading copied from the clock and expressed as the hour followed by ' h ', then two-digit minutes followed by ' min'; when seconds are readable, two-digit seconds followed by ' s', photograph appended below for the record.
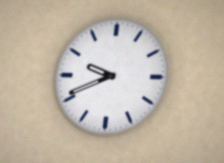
9 h 41 min
